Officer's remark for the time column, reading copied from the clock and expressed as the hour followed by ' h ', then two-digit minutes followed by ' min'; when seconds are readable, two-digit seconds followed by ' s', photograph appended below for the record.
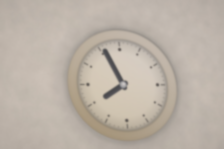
7 h 56 min
